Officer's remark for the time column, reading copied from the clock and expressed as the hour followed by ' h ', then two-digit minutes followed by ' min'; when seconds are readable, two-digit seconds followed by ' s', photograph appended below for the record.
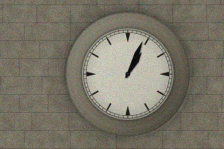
1 h 04 min
